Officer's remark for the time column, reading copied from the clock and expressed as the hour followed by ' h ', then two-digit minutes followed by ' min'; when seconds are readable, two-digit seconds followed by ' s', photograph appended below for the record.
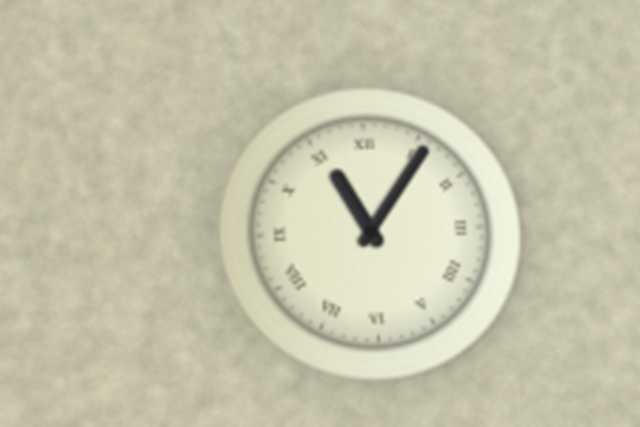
11 h 06 min
